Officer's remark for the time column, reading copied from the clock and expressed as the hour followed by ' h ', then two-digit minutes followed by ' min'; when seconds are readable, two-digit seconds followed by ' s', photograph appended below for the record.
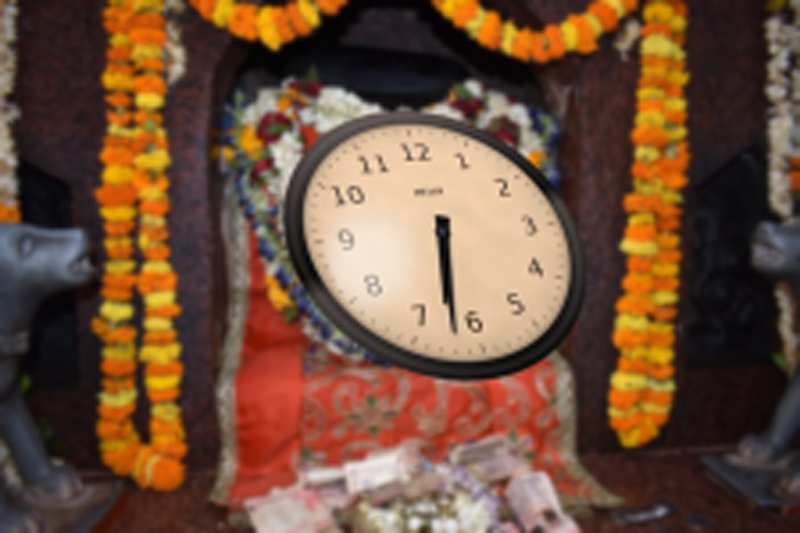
6 h 32 min
